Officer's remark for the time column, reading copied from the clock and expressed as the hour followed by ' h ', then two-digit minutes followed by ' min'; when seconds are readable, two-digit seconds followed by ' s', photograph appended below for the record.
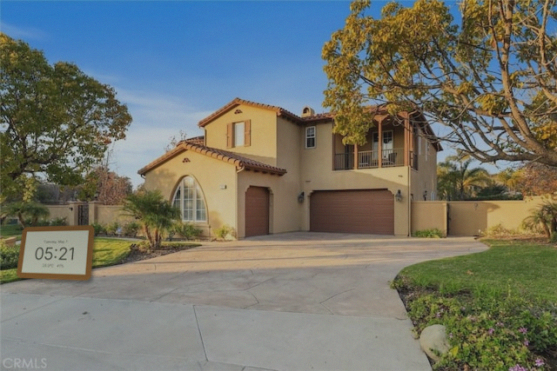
5 h 21 min
